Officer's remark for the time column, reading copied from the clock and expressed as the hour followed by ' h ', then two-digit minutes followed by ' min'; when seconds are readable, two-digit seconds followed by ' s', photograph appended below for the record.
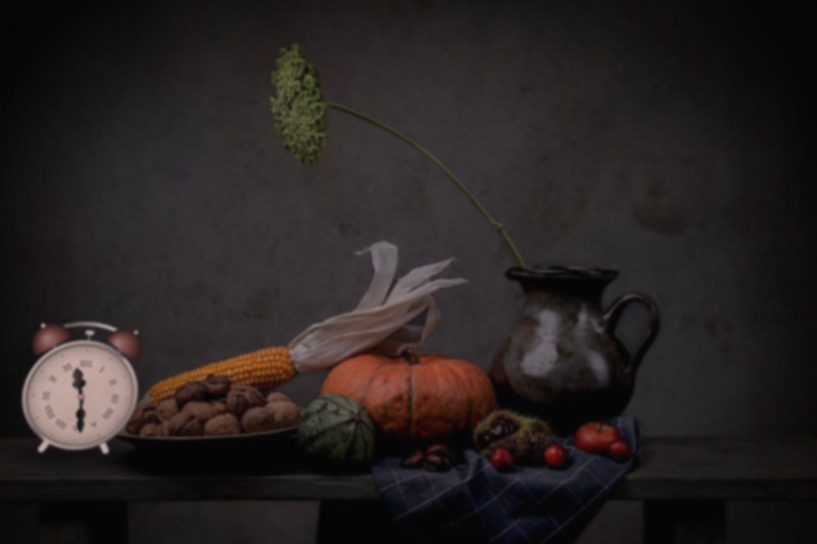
11 h 29 min
